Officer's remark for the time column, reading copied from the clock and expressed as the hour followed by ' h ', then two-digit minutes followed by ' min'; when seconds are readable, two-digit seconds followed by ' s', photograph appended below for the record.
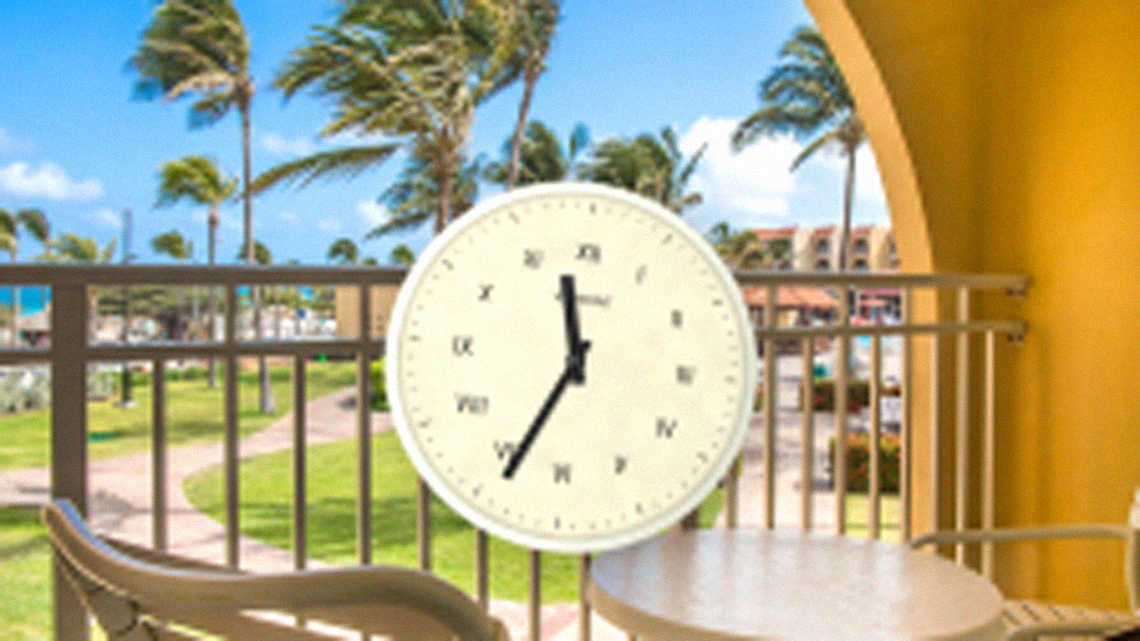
11 h 34 min
